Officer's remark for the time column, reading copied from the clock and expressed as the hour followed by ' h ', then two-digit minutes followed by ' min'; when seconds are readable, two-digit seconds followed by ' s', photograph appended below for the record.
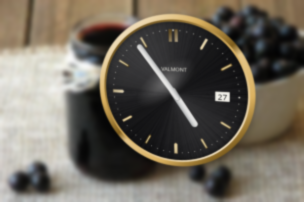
4 h 54 min
